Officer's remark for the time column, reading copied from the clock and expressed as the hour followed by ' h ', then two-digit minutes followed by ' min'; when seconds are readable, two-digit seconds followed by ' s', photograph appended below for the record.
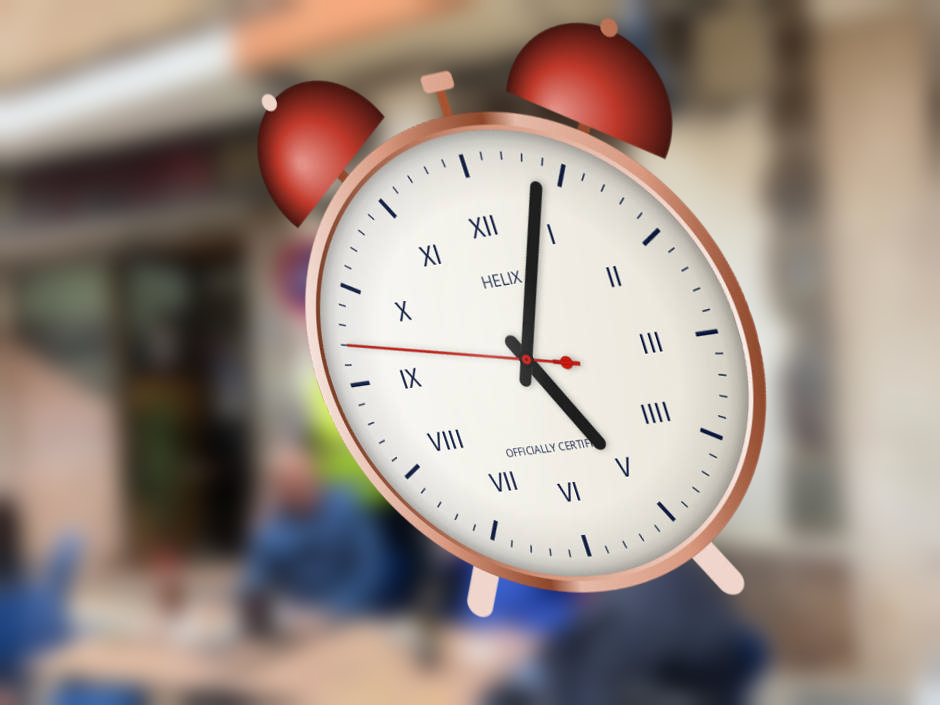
5 h 03 min 47 s
